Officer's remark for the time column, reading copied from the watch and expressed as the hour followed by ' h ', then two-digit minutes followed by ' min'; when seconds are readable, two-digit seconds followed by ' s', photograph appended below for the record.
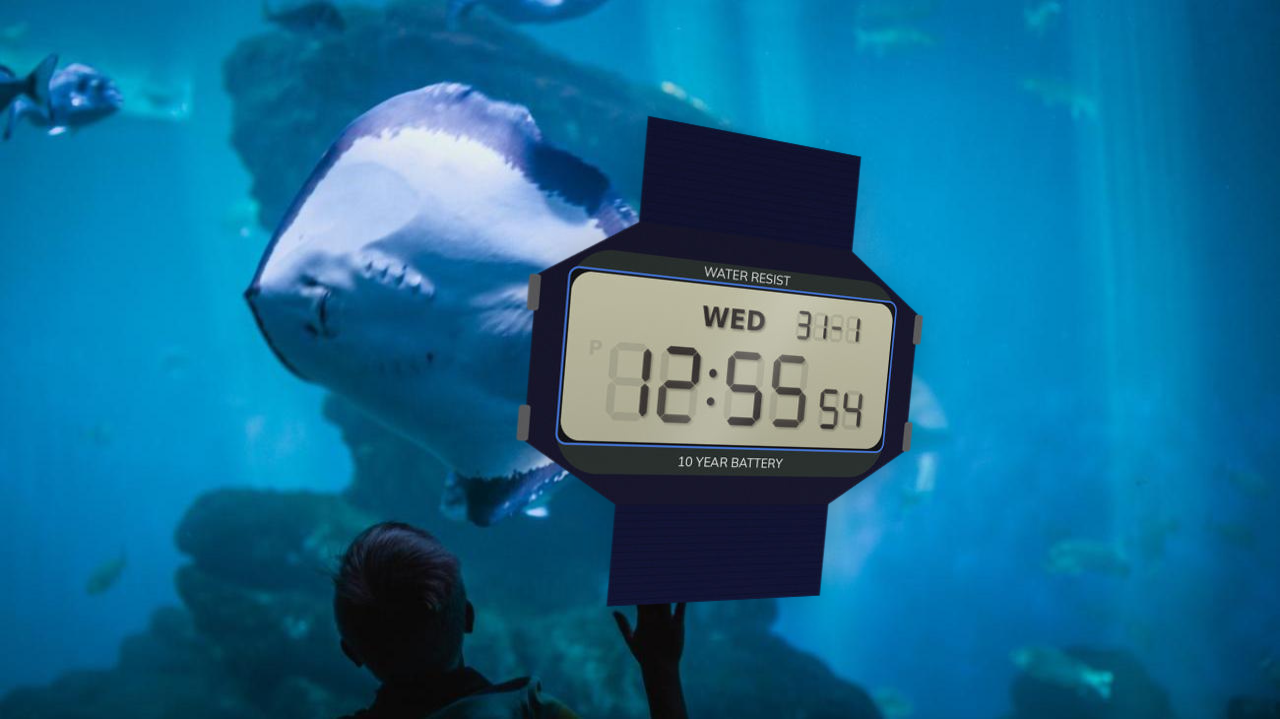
12 h 55 min 54 s
